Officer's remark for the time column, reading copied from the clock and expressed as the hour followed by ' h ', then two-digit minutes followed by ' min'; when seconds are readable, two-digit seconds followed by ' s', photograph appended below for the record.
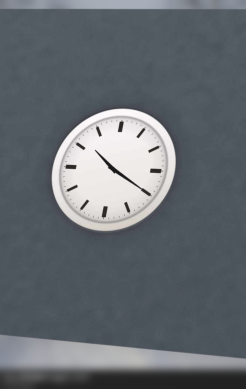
10 h 20 min
